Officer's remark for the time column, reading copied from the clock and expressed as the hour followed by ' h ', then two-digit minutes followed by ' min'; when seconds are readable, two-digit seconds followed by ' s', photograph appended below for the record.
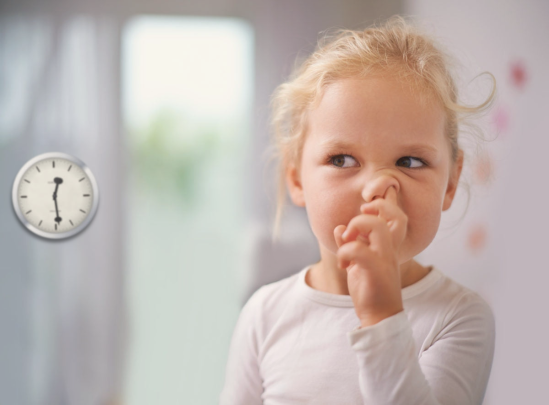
12 h 29 min
